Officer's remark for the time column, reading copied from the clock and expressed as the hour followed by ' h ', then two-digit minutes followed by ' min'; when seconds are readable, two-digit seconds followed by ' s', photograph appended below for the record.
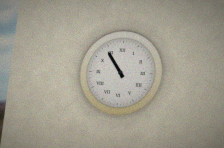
10 h 54 min
